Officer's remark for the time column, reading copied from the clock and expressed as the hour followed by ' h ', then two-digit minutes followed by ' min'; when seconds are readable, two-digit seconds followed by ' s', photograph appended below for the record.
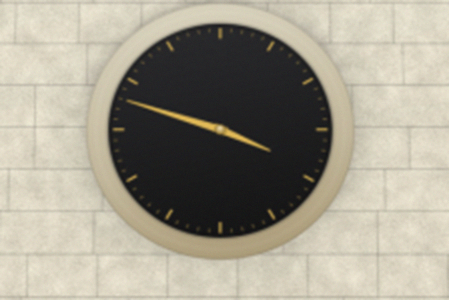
3 h 48 min
